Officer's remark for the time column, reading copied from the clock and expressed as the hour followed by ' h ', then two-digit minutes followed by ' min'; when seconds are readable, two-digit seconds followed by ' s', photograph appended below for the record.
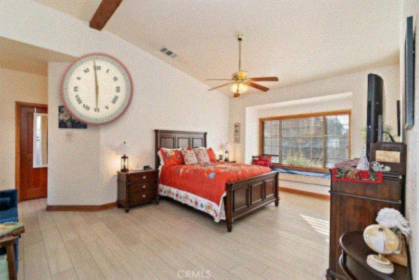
5 h 59 min
